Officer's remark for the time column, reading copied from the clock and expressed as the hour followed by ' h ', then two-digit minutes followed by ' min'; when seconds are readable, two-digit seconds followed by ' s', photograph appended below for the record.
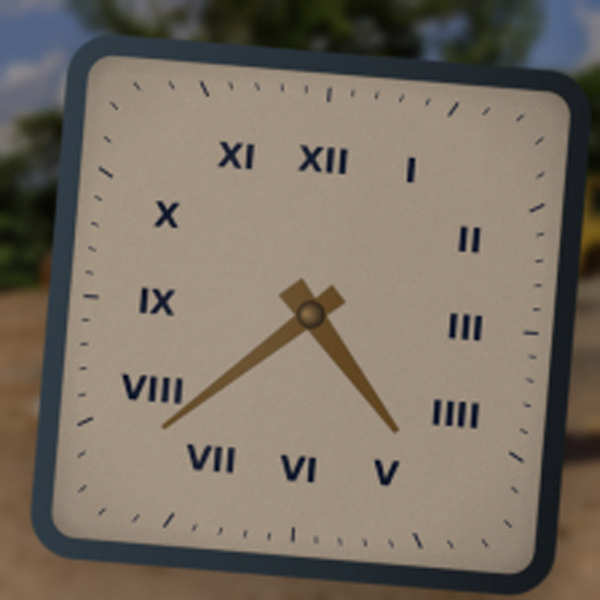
4 h 38 min
